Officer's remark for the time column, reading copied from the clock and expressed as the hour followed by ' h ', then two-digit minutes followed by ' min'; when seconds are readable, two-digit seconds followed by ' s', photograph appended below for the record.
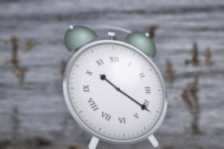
10 h 21 min
